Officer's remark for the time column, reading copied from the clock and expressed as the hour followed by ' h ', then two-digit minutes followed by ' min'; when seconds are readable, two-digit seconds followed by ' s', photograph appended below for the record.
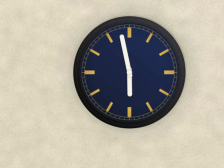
5 h 58 min
